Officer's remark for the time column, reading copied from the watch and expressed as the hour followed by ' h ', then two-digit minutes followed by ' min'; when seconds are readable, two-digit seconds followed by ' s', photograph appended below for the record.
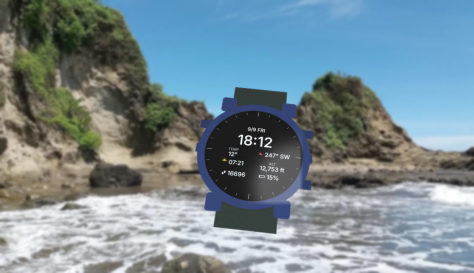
18 h 12 min
